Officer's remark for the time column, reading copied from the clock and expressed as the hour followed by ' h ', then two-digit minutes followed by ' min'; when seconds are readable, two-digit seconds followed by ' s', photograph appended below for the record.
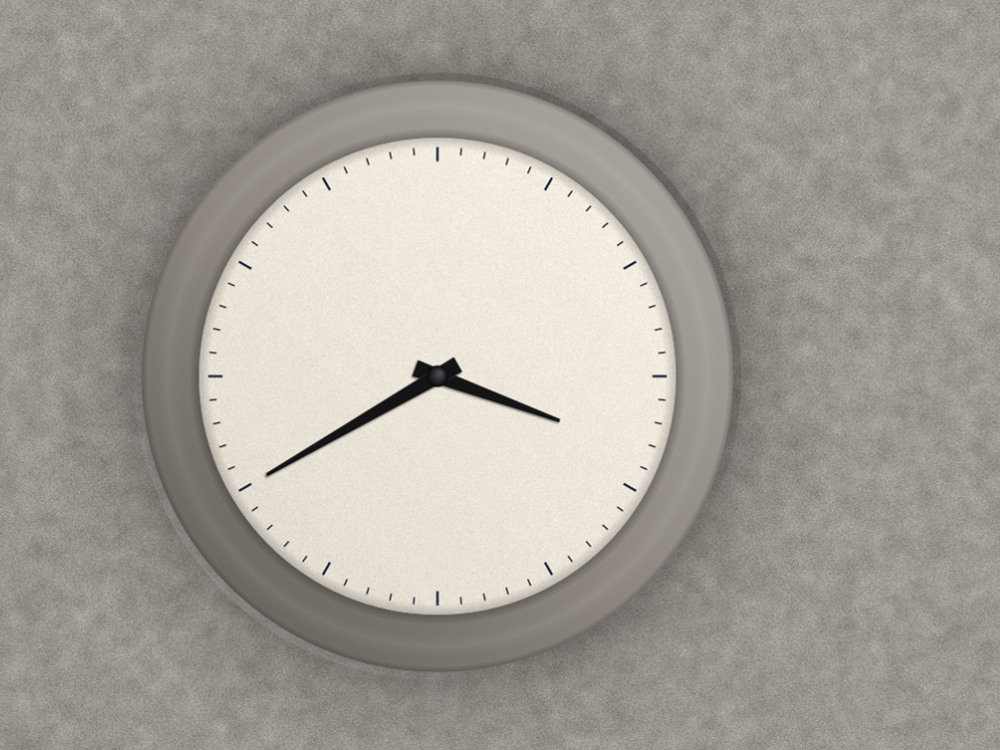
3 h 40 min
